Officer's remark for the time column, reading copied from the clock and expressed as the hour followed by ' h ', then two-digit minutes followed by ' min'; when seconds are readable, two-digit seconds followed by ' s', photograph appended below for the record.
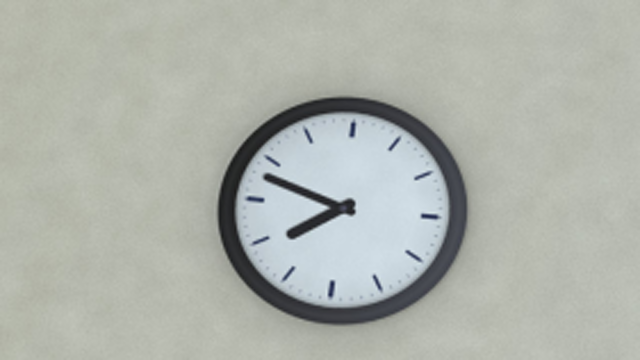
7 h 48 min
